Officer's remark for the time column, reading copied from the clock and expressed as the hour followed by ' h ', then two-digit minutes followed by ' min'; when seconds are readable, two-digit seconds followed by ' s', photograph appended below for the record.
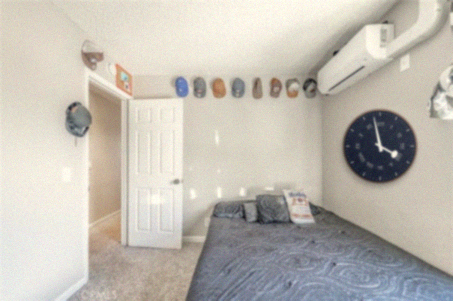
3 h 58 min
